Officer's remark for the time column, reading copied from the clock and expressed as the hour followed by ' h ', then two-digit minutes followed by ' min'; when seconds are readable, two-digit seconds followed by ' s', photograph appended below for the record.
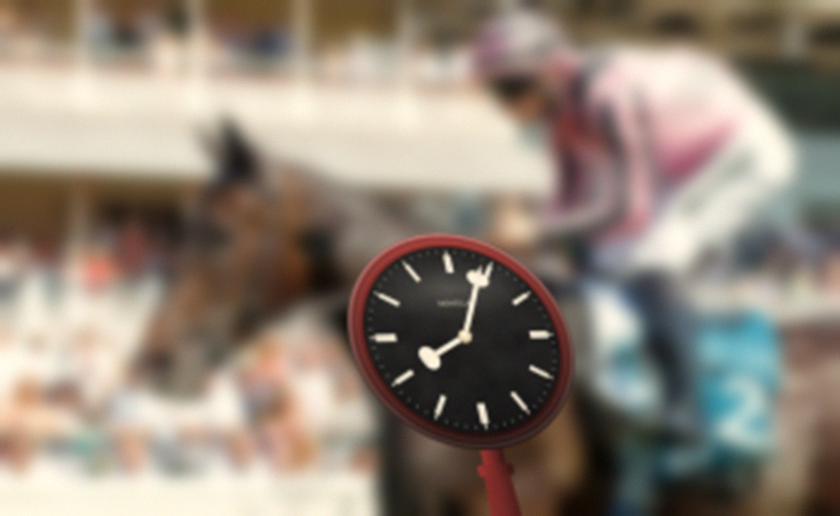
8 h 04 min
